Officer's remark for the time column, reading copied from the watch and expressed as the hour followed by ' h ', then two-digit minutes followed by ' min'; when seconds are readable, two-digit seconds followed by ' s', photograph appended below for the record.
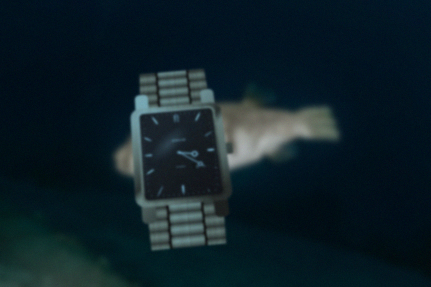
3 h 21 min
